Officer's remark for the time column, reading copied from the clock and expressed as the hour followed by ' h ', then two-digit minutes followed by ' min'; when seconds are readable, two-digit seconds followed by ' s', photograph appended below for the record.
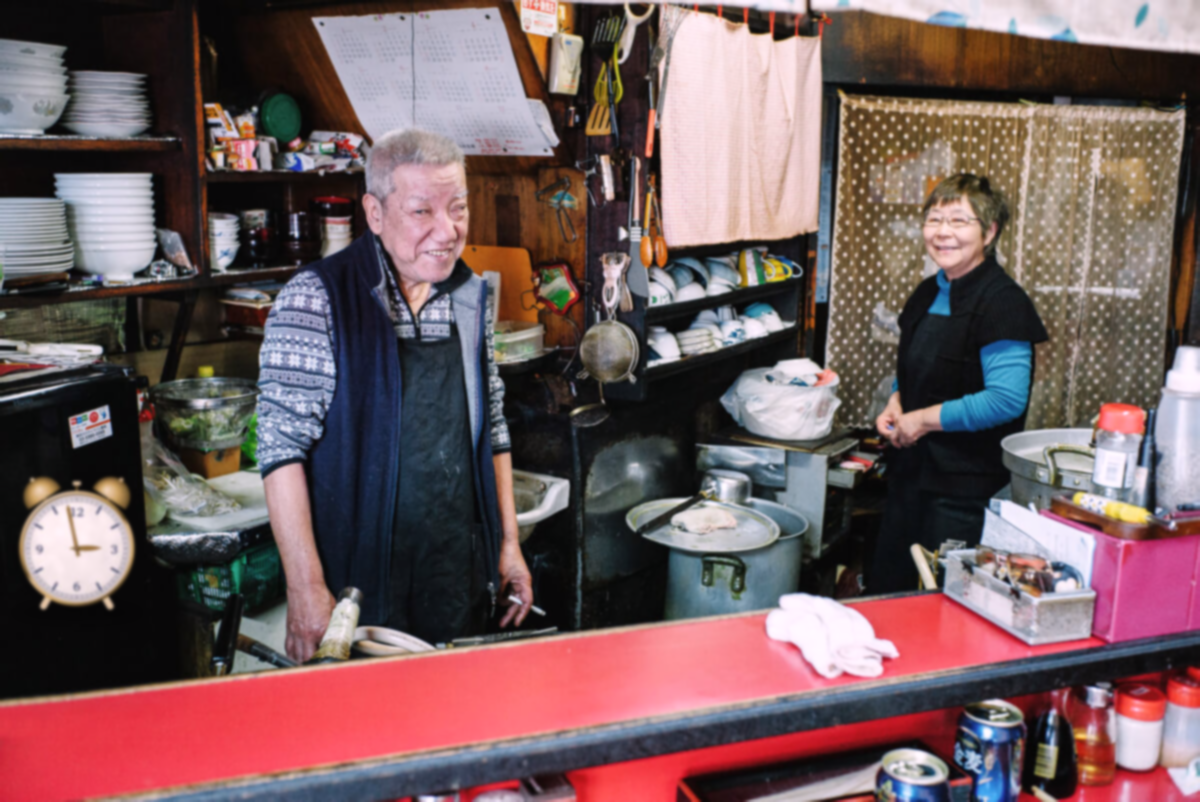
2 h 58 min
